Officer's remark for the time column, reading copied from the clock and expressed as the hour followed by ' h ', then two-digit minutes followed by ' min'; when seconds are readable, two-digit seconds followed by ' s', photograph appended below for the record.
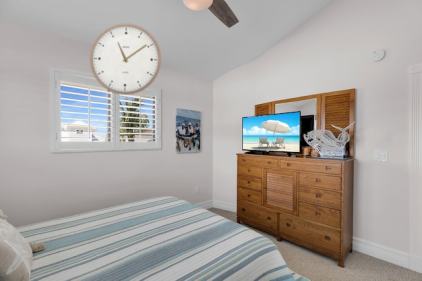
11 h 09 min
